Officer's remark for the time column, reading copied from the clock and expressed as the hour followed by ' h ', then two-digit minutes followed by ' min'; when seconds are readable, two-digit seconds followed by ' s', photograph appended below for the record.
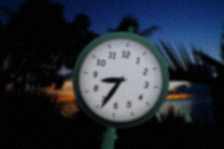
8 h 34 min
